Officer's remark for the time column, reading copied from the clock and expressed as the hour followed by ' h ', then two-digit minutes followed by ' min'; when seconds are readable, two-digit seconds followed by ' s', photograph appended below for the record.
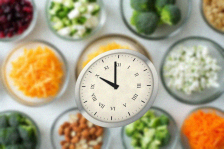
9 h 59 min
